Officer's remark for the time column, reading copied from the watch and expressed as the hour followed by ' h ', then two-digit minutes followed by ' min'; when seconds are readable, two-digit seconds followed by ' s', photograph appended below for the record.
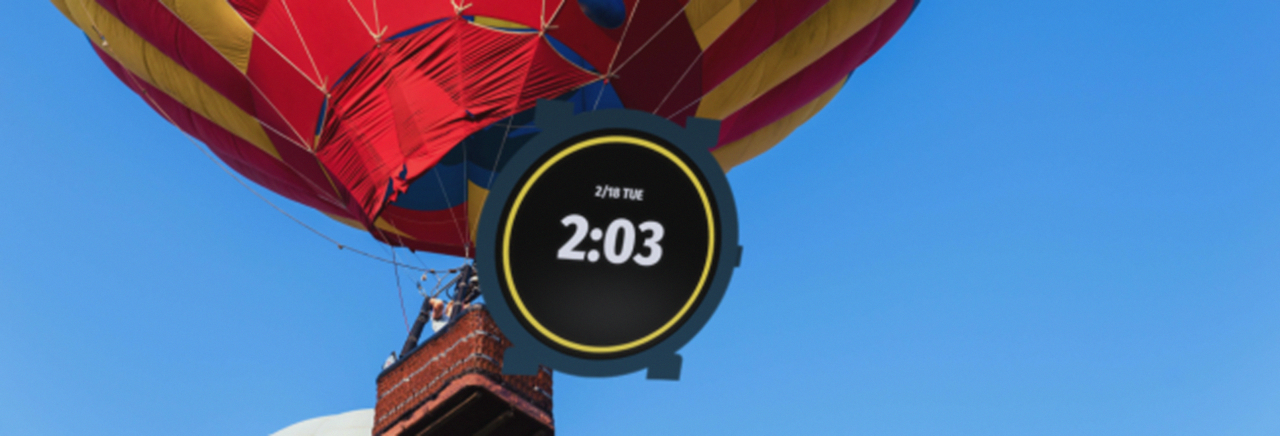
2 h 03 min
